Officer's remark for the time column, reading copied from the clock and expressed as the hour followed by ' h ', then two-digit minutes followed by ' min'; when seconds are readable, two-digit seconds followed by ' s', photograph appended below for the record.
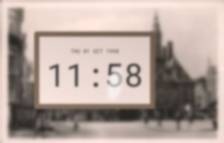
11 h 58 min
